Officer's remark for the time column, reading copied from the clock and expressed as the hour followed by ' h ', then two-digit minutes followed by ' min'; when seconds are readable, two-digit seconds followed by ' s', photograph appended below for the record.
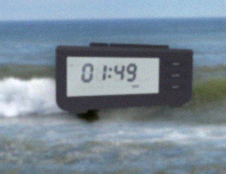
1 h 49 min
